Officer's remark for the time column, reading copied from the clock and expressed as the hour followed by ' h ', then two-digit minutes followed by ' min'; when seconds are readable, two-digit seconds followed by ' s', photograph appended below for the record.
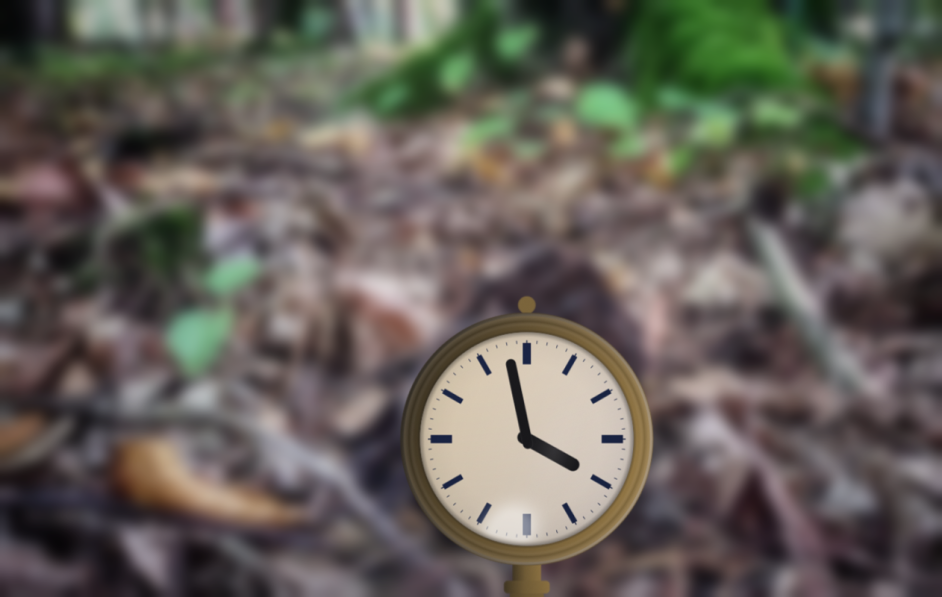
3 h 58 min
